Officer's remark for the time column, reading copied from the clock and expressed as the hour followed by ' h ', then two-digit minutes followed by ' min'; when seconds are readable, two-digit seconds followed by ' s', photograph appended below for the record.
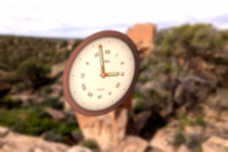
2 h 57 min
